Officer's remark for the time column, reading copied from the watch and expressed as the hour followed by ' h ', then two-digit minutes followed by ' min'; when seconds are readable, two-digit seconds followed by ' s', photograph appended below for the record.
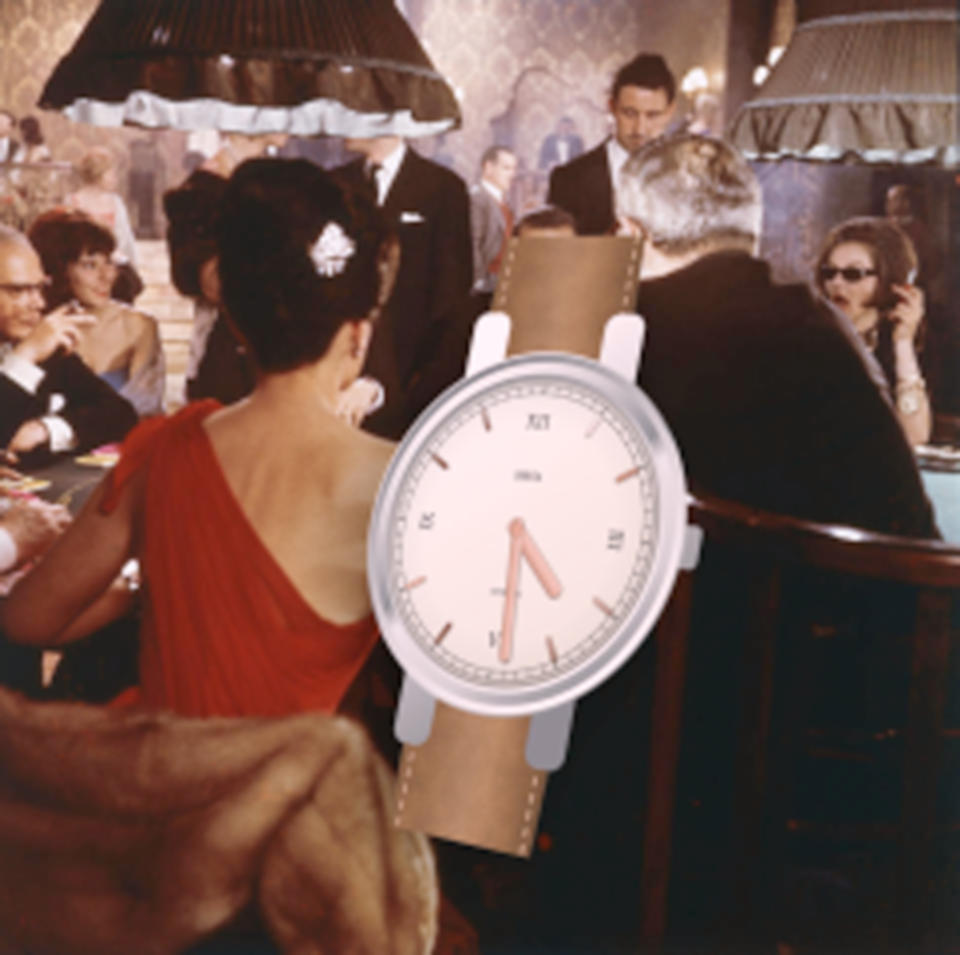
4 h 29 min
